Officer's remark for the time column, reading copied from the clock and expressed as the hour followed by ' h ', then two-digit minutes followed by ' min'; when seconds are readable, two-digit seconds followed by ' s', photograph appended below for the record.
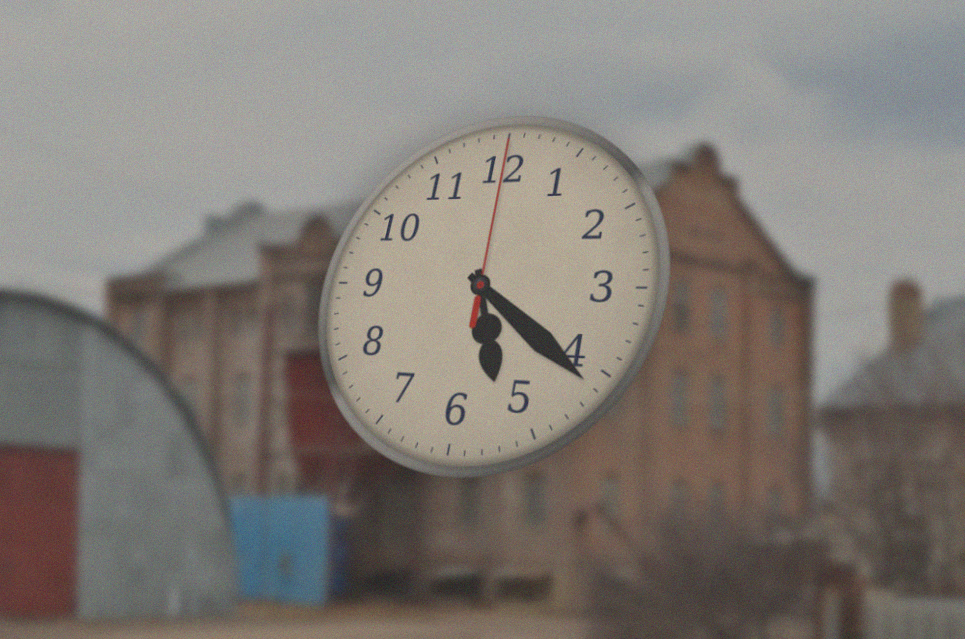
5 h 21 min 00 s
